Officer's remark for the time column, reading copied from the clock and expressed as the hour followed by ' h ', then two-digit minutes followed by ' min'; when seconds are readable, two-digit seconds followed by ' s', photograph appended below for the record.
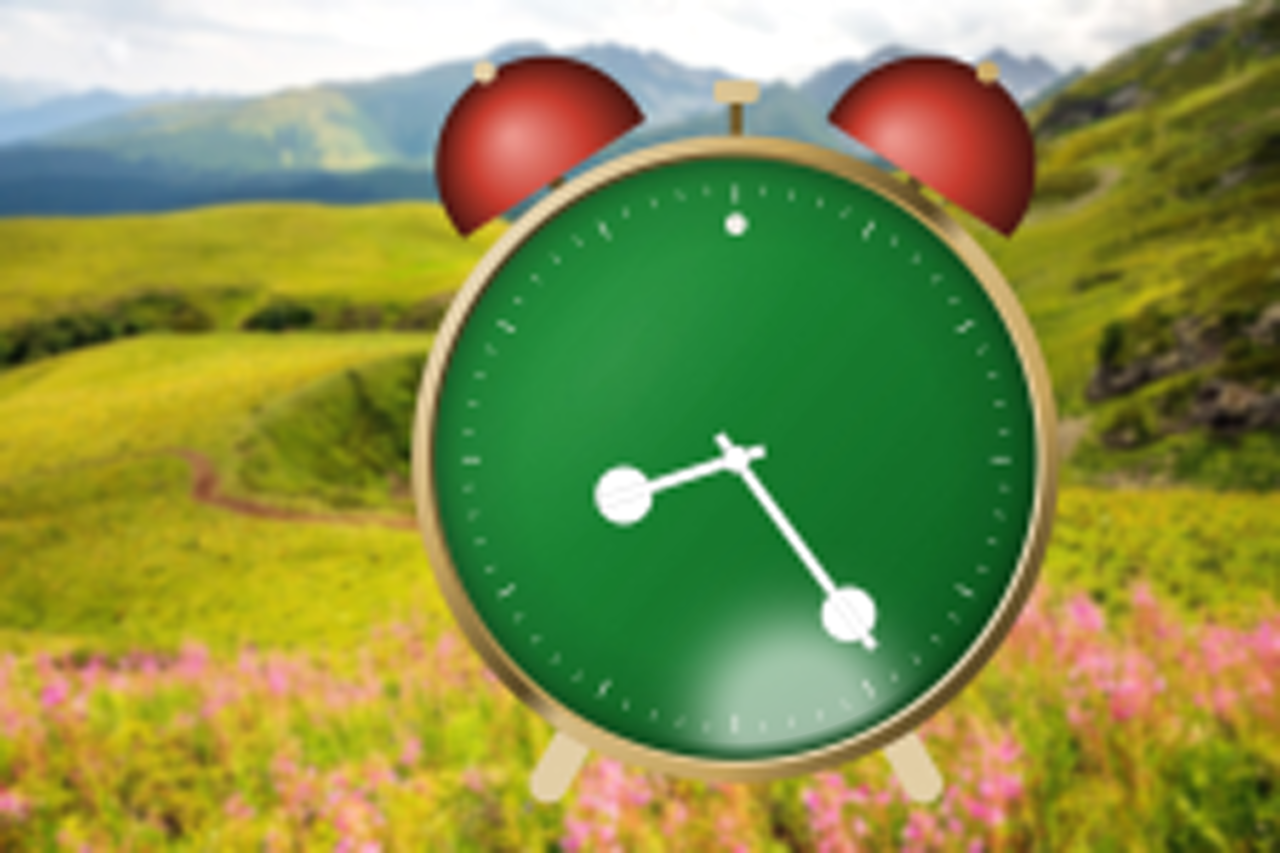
8 h 24 min
